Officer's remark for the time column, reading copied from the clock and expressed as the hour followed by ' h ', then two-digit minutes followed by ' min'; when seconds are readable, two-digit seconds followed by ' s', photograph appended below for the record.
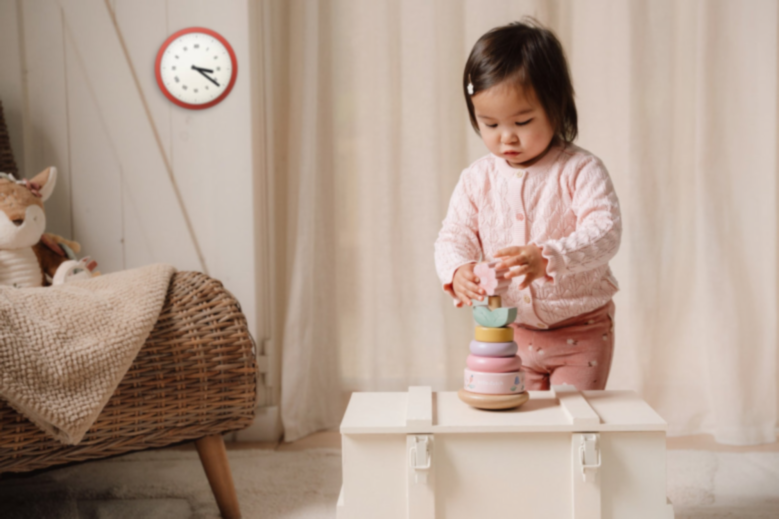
3 h 21 min
